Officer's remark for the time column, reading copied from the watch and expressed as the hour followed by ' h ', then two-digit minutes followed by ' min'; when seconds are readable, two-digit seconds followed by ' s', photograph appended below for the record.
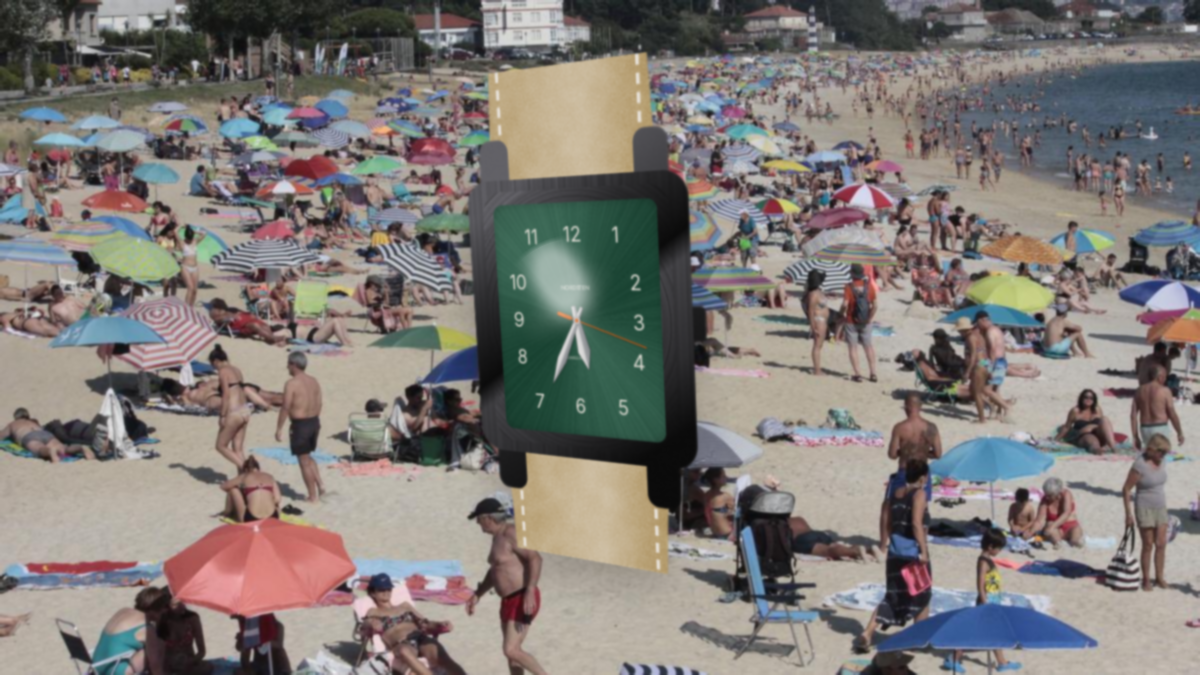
5 h 34 min 18 s
